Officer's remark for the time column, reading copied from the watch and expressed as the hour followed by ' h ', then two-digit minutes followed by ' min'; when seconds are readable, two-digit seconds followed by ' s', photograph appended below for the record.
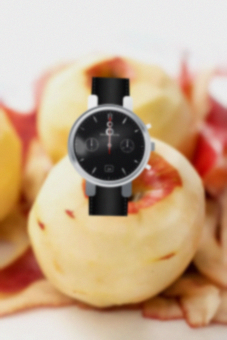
12 h 00 min
